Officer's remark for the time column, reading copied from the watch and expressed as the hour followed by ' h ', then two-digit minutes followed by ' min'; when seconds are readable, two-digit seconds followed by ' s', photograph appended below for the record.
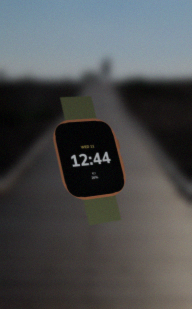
12 h 44 min
